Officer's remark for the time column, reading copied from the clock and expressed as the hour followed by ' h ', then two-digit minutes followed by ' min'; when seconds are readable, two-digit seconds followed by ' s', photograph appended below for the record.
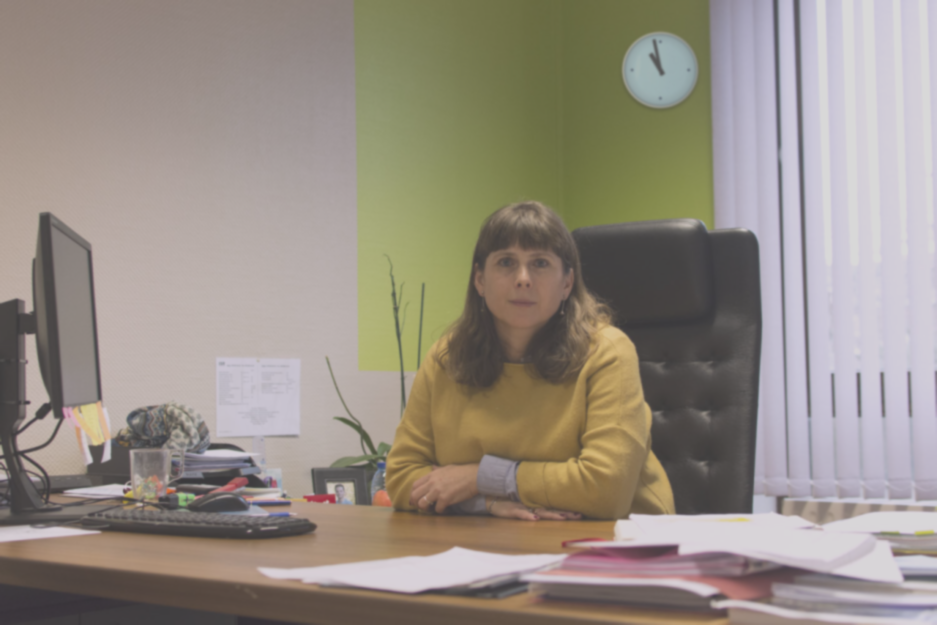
10 h 58 min
